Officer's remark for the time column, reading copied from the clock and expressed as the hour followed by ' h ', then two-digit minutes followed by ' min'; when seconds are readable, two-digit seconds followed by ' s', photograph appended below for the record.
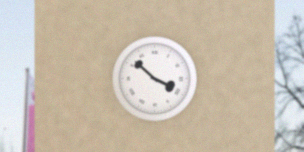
3 h 52 min
